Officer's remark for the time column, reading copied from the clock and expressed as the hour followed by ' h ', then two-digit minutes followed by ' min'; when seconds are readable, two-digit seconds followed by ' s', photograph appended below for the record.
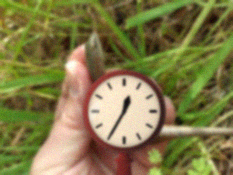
12 h 35 min
